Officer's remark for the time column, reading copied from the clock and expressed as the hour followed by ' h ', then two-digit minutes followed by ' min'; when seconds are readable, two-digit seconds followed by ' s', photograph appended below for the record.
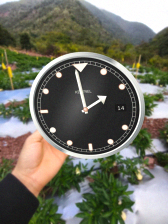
1 h 59 min
